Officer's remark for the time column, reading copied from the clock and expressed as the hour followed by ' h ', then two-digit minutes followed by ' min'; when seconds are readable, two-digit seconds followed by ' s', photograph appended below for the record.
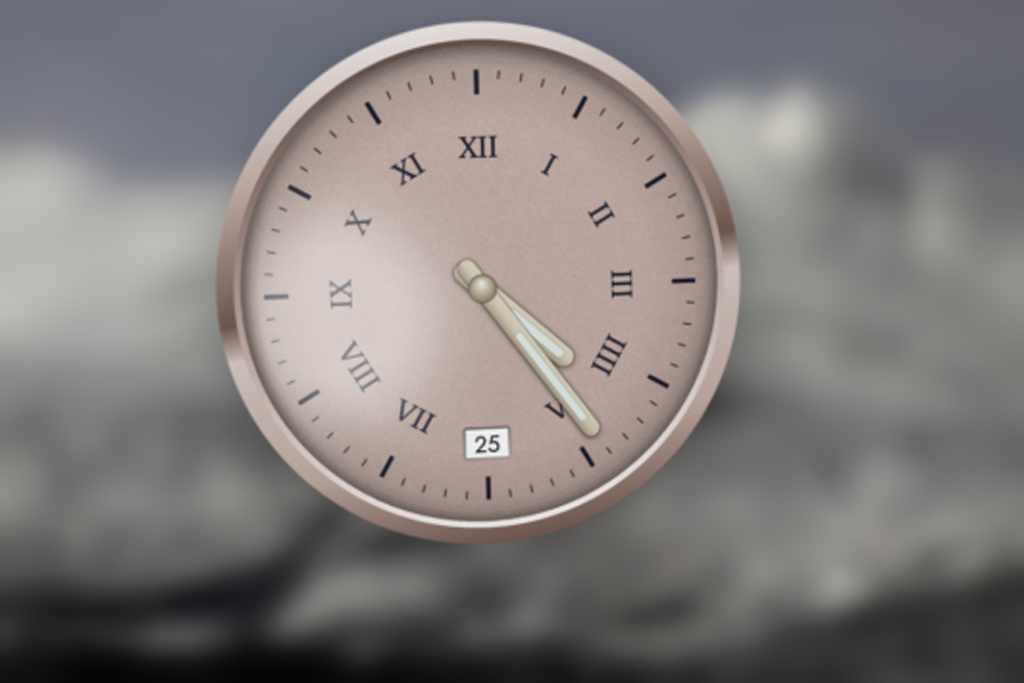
4 h 24 min
